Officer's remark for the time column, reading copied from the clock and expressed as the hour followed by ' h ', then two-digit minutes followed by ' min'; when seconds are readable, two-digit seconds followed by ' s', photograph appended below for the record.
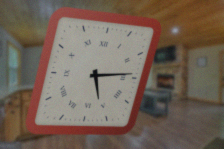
5 h 14 min
